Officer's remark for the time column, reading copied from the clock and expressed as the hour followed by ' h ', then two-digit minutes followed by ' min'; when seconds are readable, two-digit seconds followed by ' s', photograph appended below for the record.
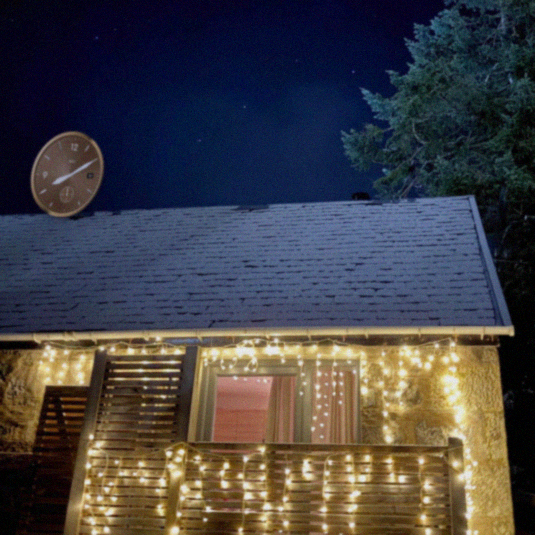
8 h 10 min
